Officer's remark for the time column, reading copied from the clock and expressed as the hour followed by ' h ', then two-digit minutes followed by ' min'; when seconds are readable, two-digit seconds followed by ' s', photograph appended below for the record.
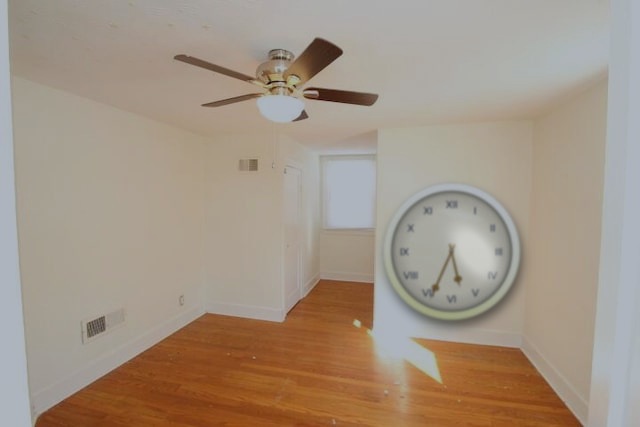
5 h 34 min
